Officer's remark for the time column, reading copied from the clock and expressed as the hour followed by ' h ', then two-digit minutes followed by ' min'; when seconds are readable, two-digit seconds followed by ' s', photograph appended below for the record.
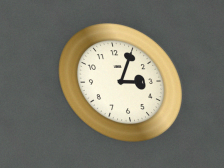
3 h 05 min
